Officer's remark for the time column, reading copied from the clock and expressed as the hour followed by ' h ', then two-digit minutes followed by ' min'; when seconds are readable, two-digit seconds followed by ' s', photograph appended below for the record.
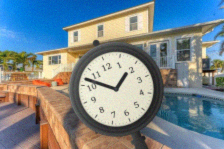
1 h 52 min
